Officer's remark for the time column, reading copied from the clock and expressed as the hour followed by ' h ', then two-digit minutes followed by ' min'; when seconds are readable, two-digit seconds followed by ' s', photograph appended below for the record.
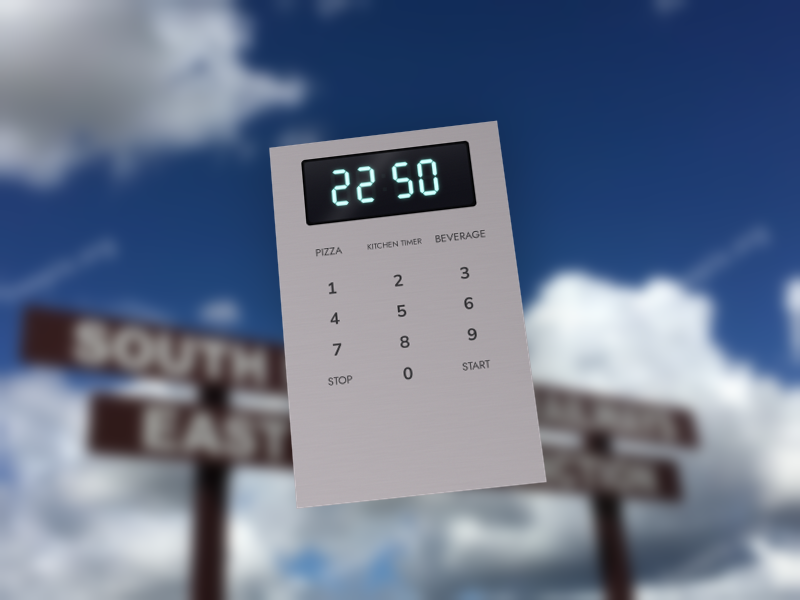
22 h 50 min
